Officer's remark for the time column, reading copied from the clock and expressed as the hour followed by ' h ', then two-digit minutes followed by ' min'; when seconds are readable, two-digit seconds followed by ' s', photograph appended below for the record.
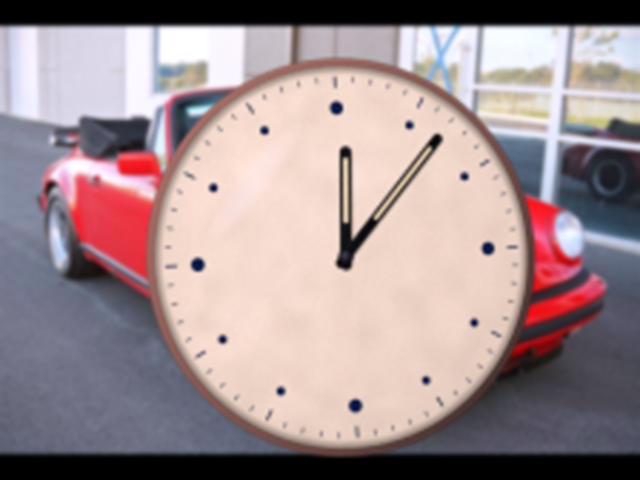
12 h 07 min
